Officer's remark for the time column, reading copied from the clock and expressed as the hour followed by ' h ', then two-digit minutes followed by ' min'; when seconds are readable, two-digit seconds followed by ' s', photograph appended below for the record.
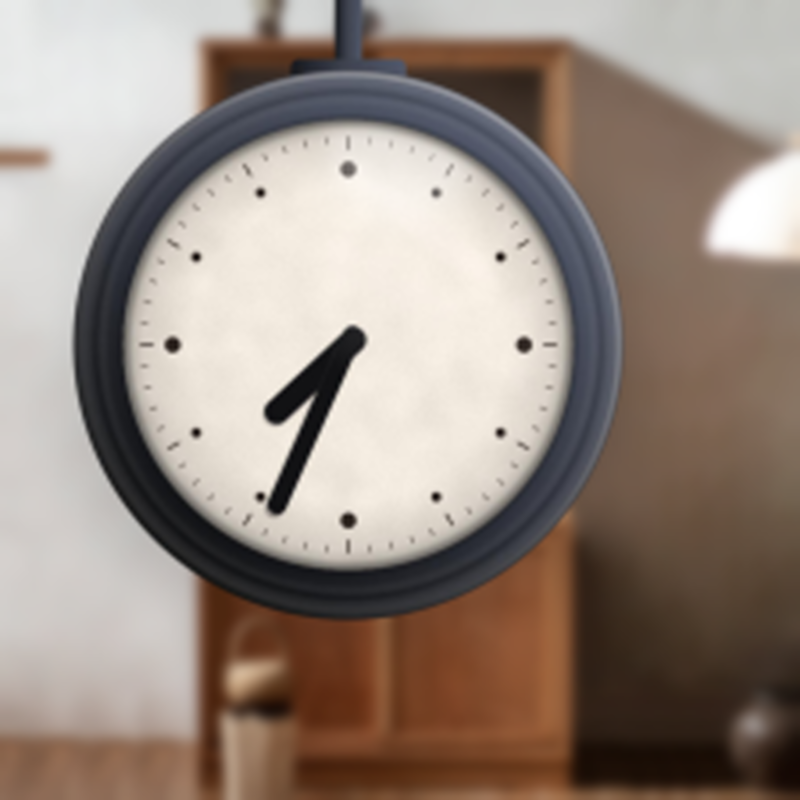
7 h 34 min
